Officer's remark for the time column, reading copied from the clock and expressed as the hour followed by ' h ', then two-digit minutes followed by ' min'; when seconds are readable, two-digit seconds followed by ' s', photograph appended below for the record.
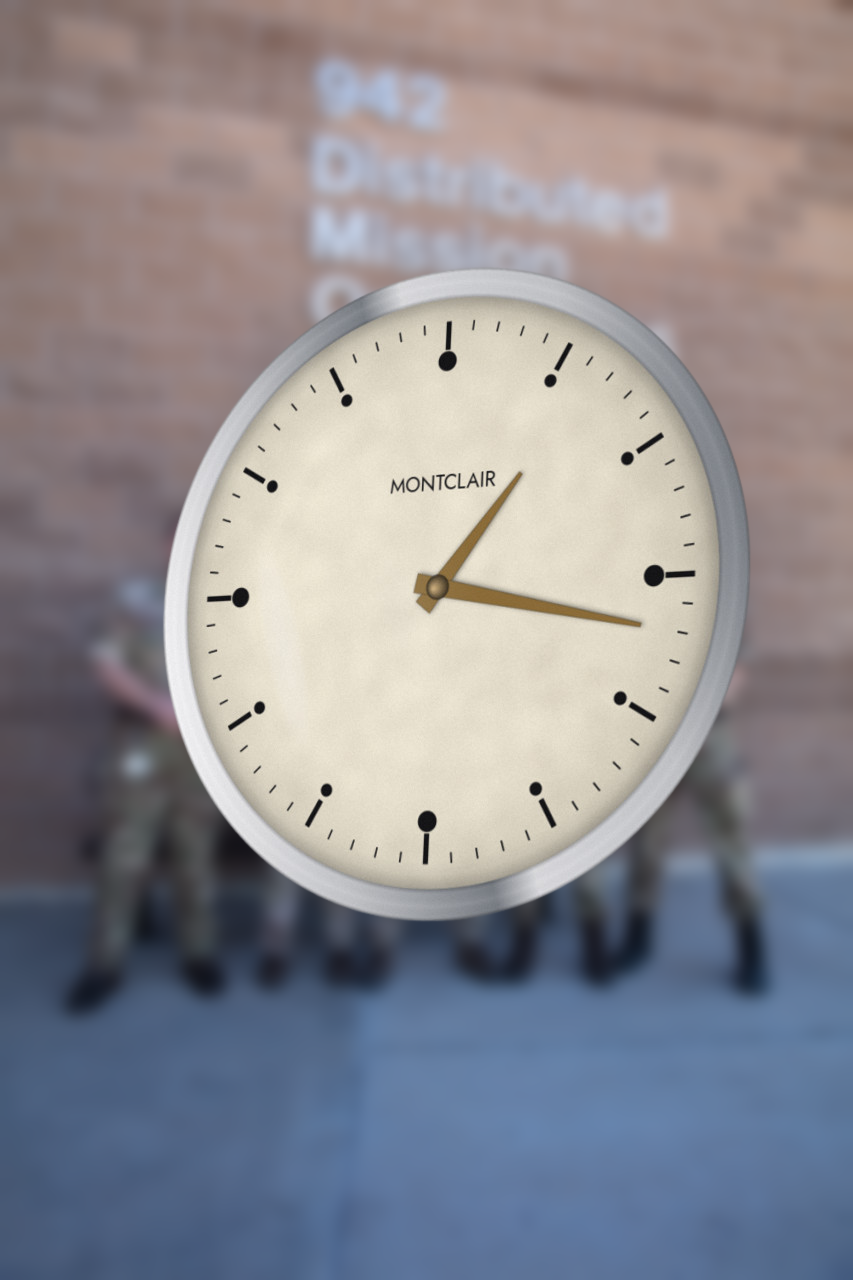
1 h 17 min
